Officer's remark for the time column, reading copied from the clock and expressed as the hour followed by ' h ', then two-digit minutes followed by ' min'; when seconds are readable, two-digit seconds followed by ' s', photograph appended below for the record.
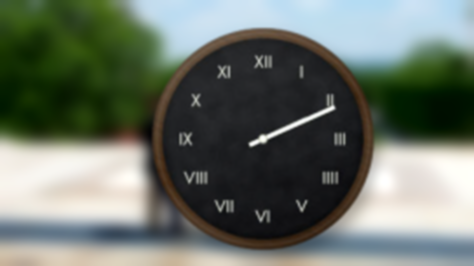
2 h 11 min
